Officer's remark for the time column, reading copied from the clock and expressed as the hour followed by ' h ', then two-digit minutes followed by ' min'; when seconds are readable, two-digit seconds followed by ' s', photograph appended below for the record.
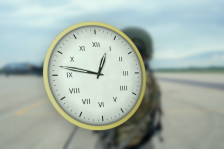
12 h 47 min
